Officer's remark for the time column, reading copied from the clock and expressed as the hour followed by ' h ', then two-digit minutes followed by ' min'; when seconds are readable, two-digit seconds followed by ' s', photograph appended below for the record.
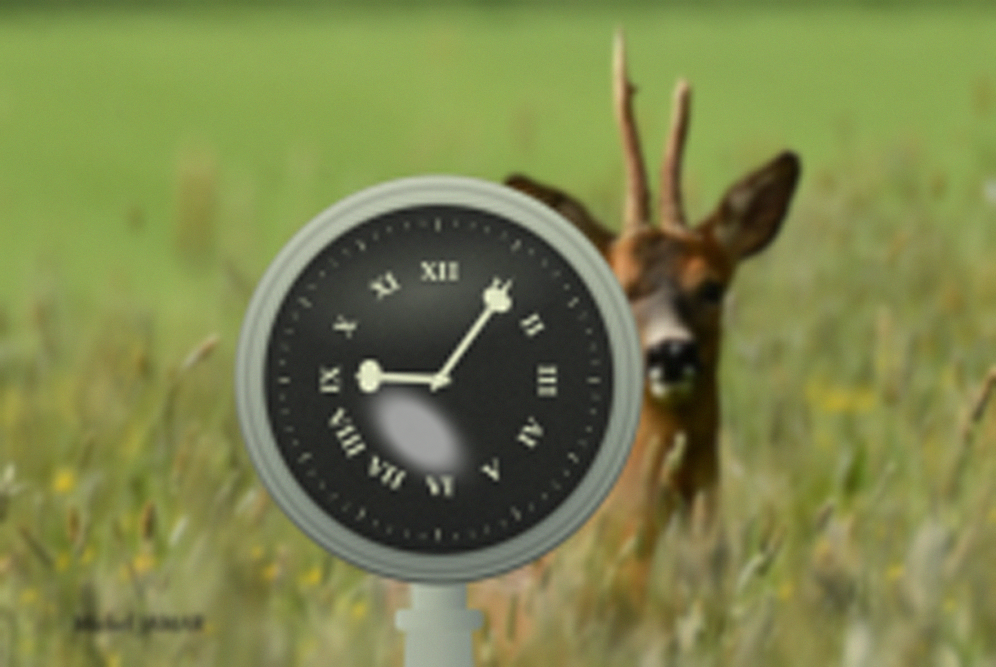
9 h 06 min
